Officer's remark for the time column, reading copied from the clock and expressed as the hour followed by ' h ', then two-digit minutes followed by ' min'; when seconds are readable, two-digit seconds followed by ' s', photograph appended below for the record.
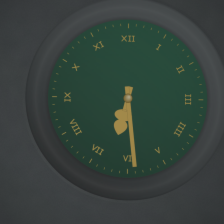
6 h 29 min
